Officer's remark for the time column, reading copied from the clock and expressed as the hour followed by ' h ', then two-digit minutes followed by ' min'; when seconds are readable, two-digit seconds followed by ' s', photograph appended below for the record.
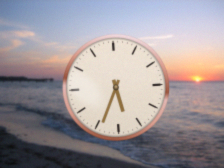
5 h 34 min
